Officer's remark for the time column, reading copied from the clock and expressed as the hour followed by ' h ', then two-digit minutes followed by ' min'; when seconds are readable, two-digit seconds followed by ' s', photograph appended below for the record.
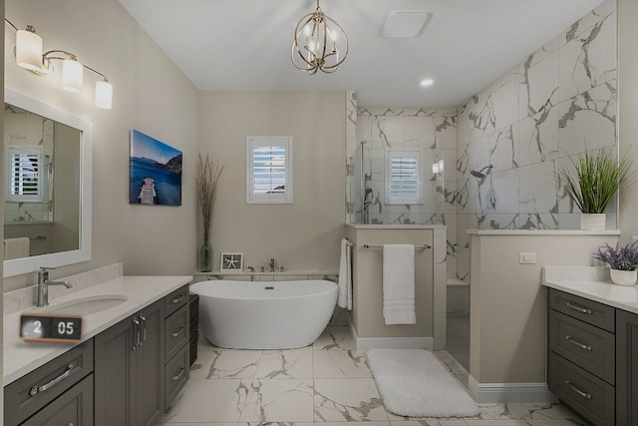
2 h 05 min
